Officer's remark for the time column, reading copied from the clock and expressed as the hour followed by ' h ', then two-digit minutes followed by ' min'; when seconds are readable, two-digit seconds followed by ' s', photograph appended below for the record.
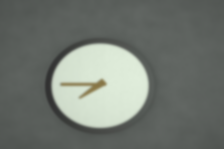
7 h 45 min
